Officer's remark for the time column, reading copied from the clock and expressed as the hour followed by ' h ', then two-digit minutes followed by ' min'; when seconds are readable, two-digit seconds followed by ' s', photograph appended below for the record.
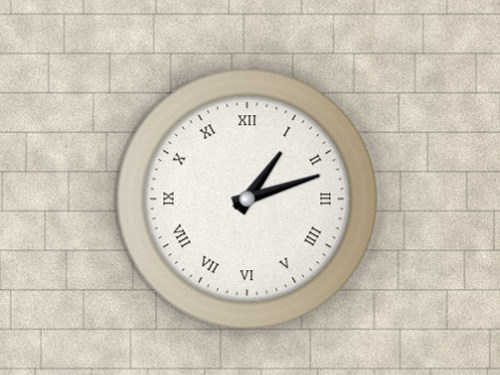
1 h 12 min
